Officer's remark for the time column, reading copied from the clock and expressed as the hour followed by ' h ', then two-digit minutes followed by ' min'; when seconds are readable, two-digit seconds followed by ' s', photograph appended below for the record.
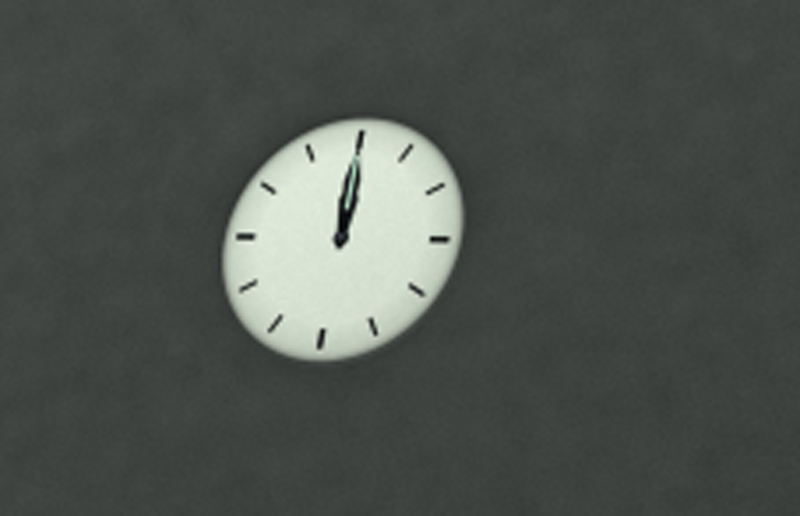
12 h 00 min
